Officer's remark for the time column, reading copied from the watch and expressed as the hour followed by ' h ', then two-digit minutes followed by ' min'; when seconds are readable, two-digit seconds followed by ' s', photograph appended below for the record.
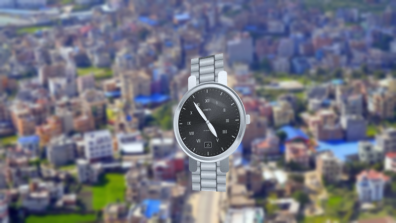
4 h 54 min
